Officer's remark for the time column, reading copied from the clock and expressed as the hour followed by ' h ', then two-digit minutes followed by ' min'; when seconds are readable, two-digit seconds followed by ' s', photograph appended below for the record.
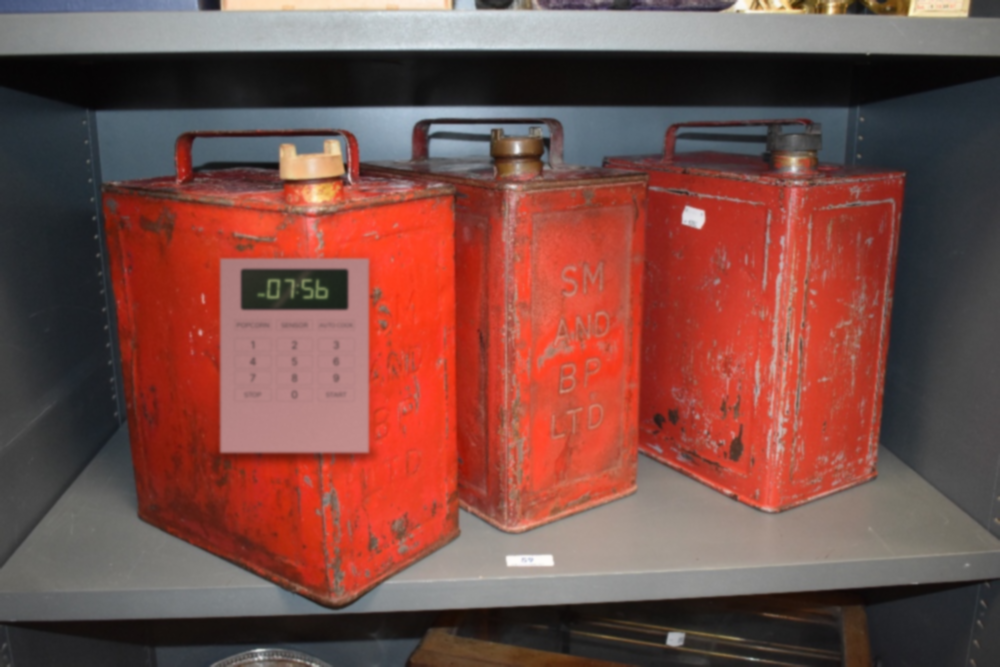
7 h 56 min
